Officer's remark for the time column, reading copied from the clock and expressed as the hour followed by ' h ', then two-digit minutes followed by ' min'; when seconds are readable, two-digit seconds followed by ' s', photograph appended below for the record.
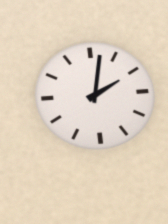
2 h 02 min
